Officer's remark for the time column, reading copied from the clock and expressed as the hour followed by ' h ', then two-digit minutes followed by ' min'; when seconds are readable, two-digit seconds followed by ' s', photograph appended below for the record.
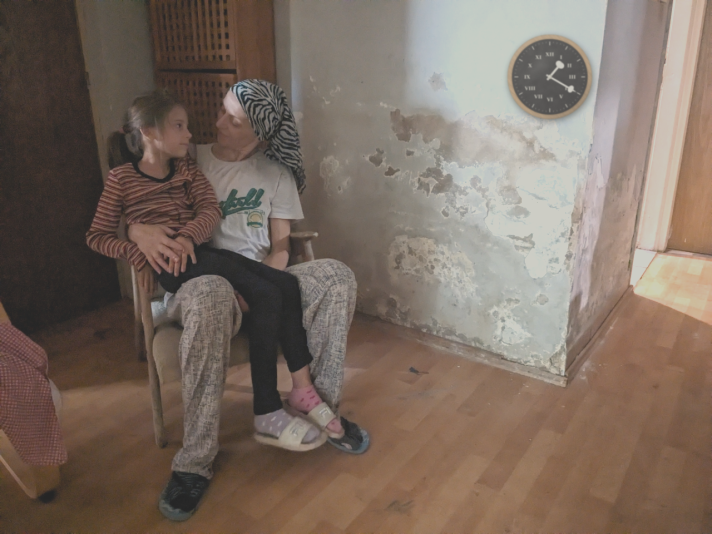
1 h 20 min
